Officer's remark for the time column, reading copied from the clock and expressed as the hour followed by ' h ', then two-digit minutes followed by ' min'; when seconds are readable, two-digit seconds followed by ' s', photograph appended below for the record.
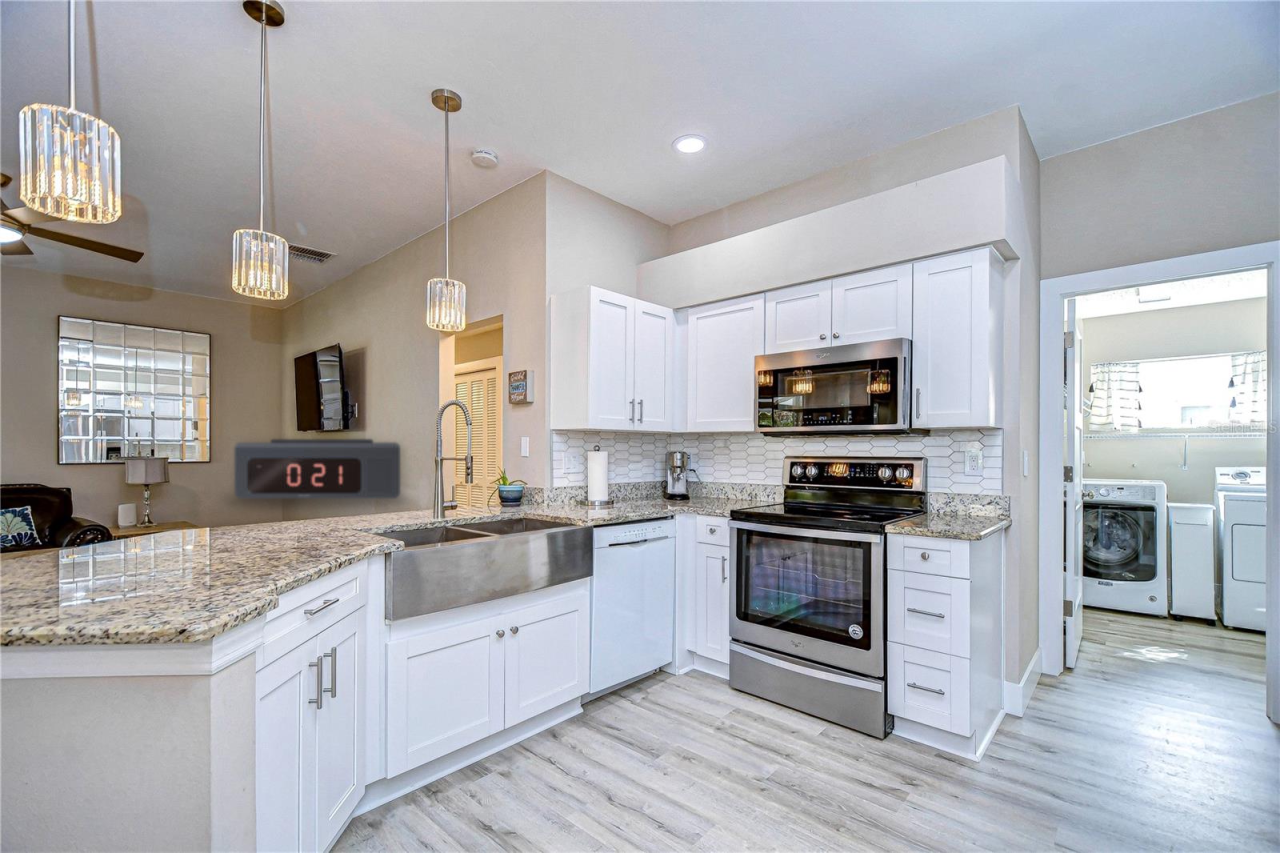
0 h 21 min
